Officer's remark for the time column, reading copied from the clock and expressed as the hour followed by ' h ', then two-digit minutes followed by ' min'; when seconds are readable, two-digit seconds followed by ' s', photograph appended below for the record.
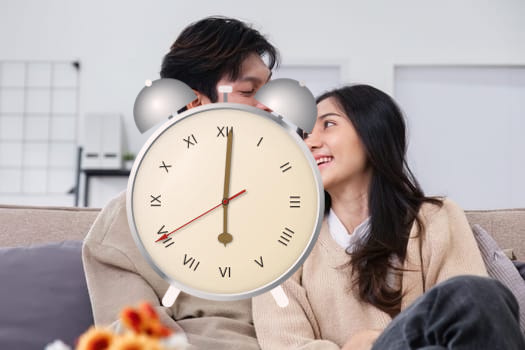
6 h 00 min 40 s
